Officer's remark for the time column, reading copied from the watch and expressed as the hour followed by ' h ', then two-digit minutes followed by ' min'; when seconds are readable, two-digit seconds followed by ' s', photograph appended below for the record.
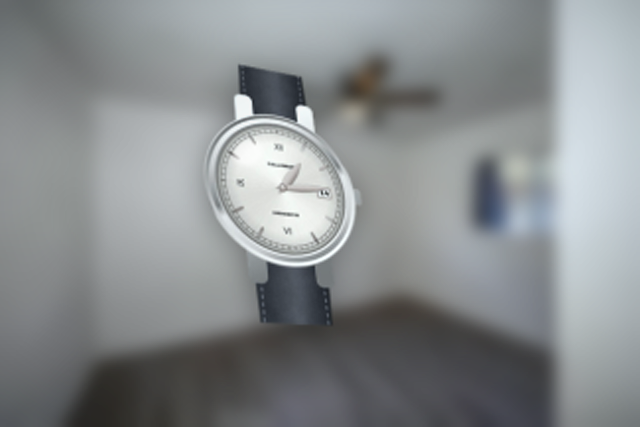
1 h 14 min
